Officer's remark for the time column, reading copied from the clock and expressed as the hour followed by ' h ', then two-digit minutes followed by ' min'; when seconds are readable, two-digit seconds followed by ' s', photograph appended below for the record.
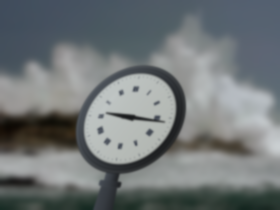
9 h 16 min
